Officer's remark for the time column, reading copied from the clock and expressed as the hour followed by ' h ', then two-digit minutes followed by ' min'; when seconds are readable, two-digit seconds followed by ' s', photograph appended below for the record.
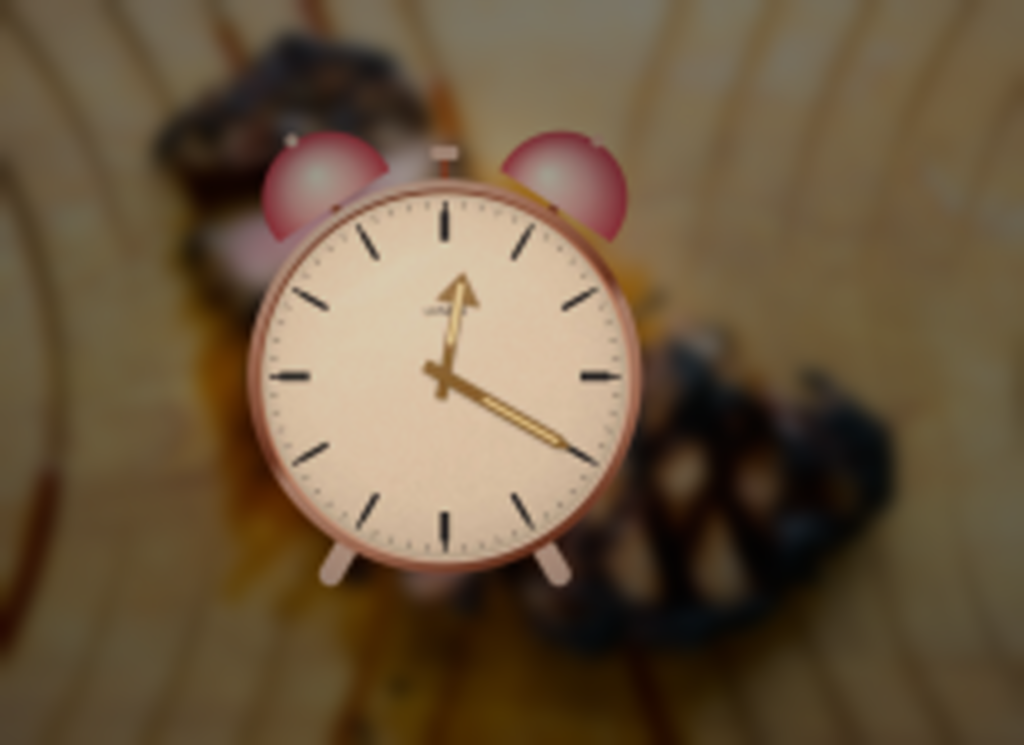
12 h 20 min
